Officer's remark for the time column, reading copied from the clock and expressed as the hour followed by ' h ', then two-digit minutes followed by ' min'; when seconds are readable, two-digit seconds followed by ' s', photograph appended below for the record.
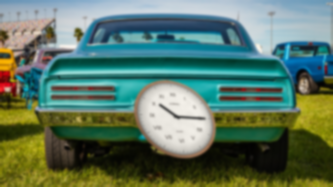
10 h 15 min
